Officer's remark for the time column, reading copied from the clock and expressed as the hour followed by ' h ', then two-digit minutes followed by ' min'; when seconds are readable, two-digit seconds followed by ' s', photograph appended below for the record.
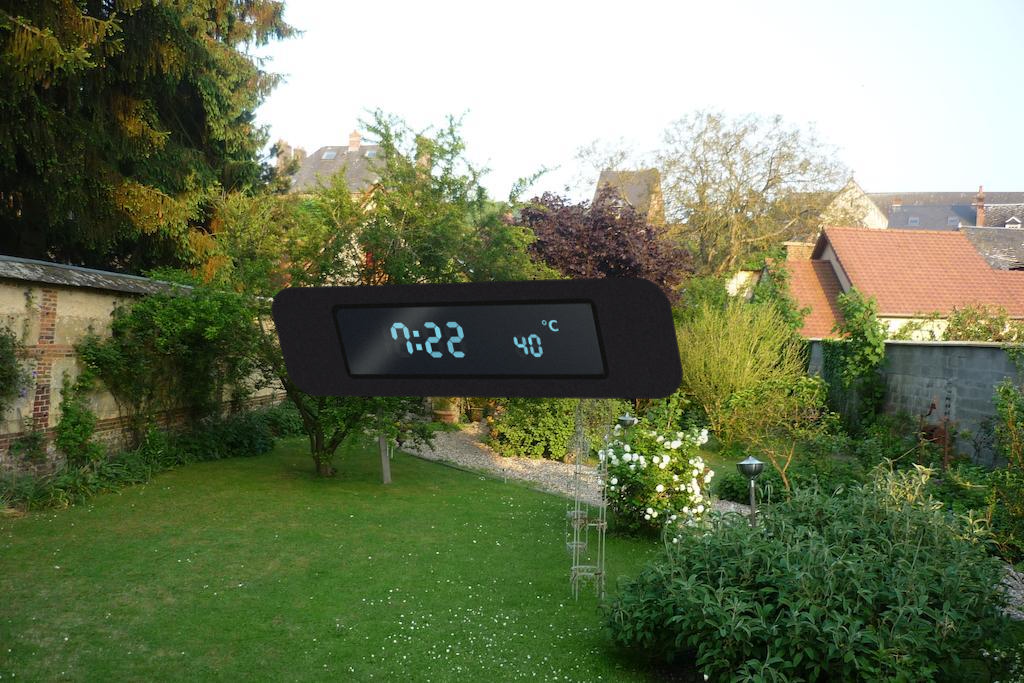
7 h 22 min
